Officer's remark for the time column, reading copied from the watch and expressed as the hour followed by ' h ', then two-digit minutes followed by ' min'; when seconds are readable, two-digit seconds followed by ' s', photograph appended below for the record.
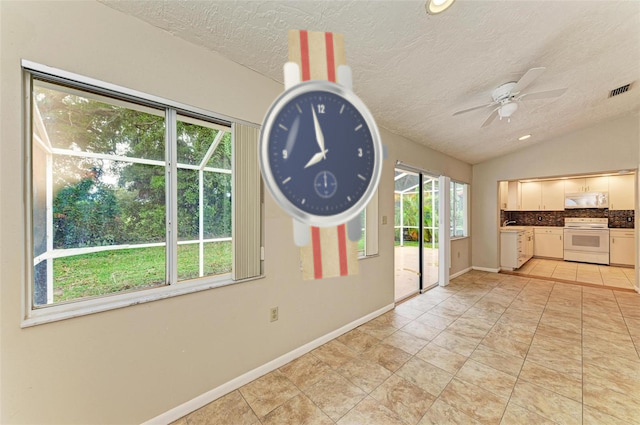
7 h 58 min
